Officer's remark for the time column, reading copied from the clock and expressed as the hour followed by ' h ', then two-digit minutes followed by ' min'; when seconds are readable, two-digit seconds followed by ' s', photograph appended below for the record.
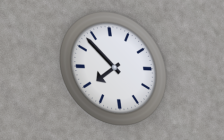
7 h 53 min
